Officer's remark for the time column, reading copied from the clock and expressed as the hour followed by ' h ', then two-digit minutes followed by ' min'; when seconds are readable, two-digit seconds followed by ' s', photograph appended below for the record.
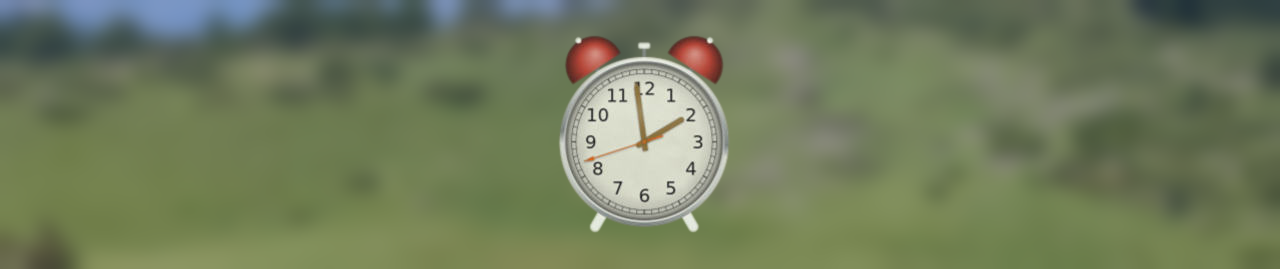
1 h 58 min 42 s
